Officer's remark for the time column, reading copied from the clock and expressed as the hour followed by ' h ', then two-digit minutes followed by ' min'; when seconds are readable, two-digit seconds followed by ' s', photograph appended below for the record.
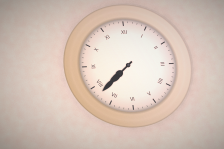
7 h 38 min
